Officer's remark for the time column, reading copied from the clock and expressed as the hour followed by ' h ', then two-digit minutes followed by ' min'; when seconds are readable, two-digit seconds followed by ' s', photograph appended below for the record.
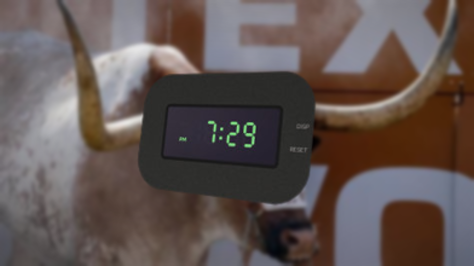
7 h 29 min
